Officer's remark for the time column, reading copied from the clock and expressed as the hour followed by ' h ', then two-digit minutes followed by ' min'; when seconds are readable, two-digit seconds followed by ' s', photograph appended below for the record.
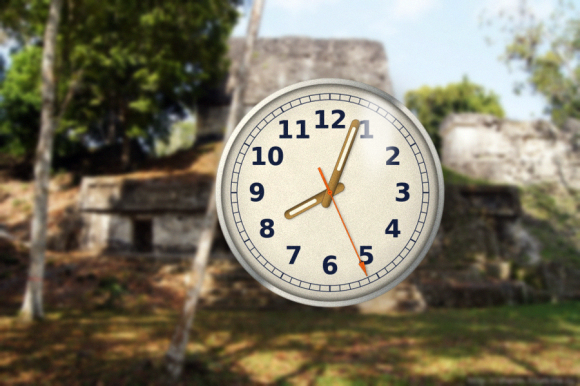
8 h 03 min 26 s
